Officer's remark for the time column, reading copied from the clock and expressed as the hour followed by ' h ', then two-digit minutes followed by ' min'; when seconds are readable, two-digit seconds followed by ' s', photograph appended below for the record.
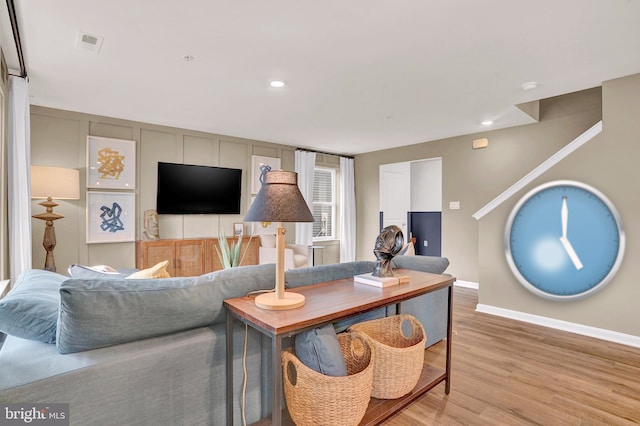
5 h 00 min
